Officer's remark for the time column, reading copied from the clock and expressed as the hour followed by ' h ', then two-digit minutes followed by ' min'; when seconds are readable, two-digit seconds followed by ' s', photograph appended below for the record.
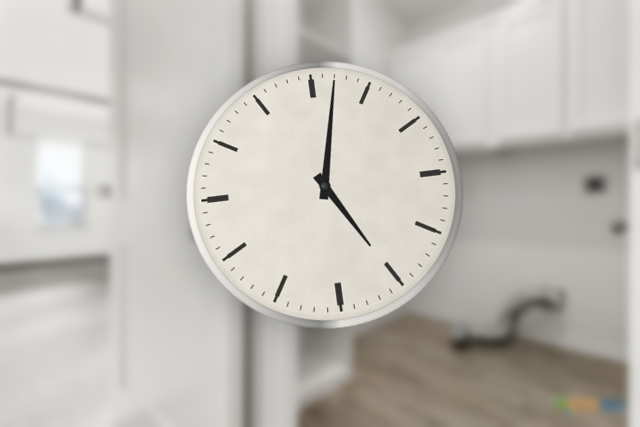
5 h 02 min
